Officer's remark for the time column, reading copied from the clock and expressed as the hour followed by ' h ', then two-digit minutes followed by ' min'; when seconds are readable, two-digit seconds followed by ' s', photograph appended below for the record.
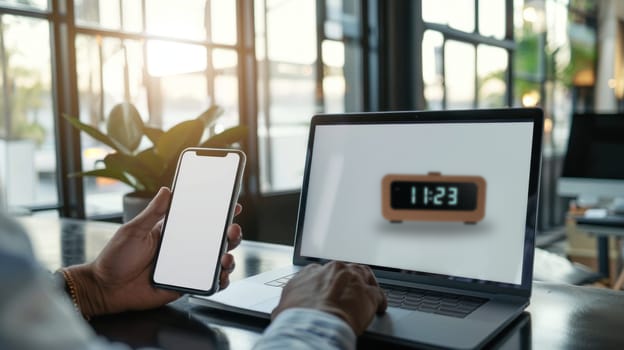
11 h 23 min
